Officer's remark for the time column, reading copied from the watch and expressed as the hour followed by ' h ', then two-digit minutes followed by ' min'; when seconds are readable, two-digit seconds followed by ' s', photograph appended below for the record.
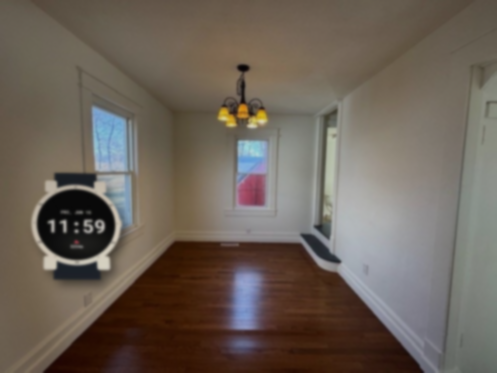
11 h 59 min
